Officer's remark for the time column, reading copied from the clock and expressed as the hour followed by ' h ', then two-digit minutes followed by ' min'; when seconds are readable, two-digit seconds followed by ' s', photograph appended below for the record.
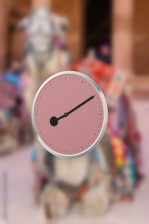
8 h 10 min
